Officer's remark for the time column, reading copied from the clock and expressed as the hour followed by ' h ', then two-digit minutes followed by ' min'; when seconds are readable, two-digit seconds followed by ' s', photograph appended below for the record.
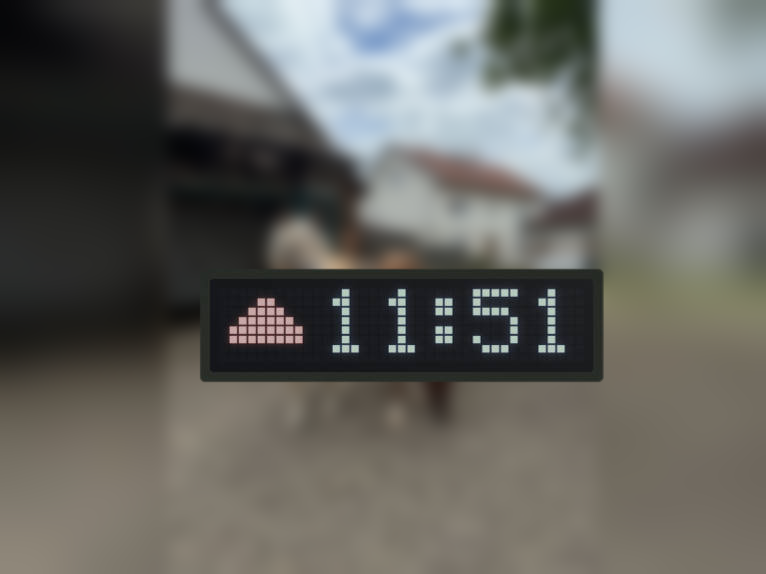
11 h 51 min
